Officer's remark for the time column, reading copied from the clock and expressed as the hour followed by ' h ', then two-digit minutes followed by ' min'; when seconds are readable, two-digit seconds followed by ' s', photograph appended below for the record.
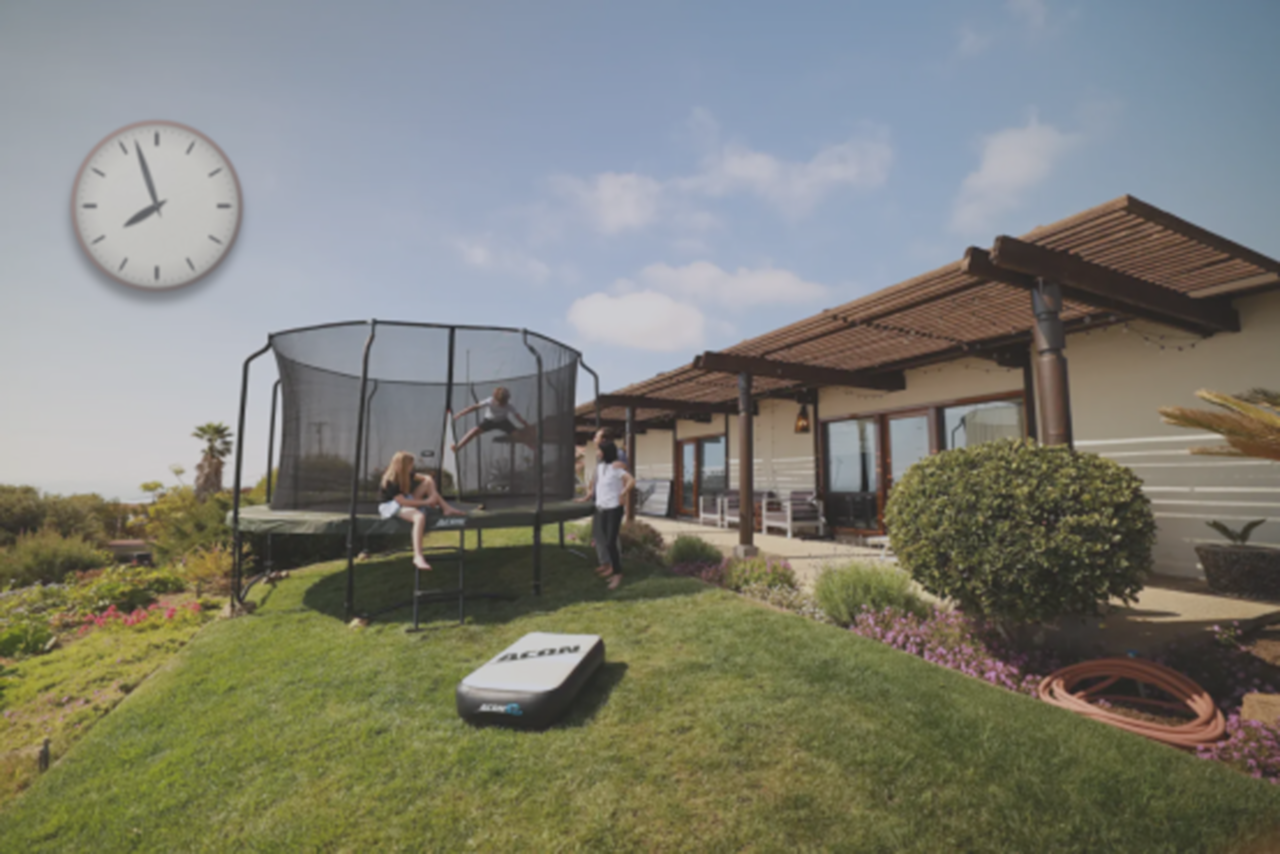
7 h 57 min
